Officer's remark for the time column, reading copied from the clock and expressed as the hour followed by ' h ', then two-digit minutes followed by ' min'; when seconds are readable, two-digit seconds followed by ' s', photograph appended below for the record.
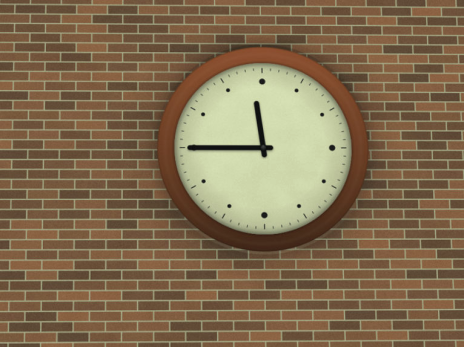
11 h 45 min
